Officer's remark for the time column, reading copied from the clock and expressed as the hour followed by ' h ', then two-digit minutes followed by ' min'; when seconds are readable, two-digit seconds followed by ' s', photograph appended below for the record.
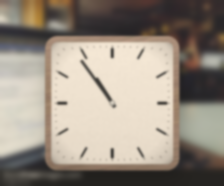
10 h 54 min
